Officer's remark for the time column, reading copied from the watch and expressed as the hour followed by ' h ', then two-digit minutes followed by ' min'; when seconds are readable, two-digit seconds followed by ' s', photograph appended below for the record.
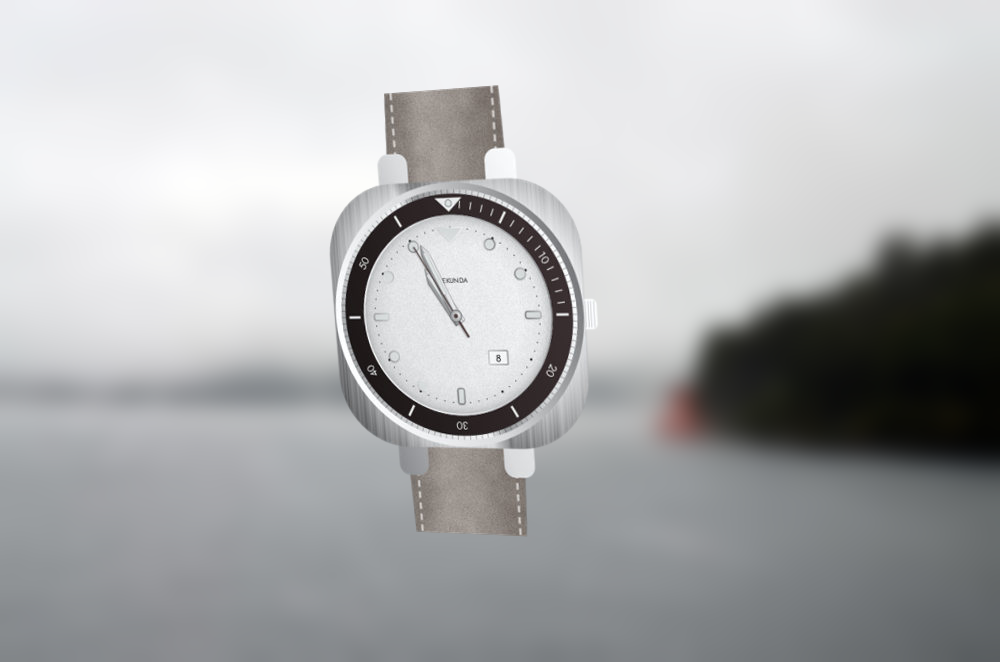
10 h 55 min 55 s
